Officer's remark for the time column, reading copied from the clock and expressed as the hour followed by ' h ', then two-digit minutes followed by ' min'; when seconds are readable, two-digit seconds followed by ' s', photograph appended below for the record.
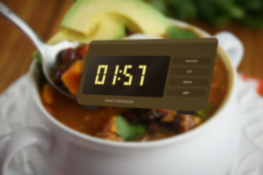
1 h 57 min
